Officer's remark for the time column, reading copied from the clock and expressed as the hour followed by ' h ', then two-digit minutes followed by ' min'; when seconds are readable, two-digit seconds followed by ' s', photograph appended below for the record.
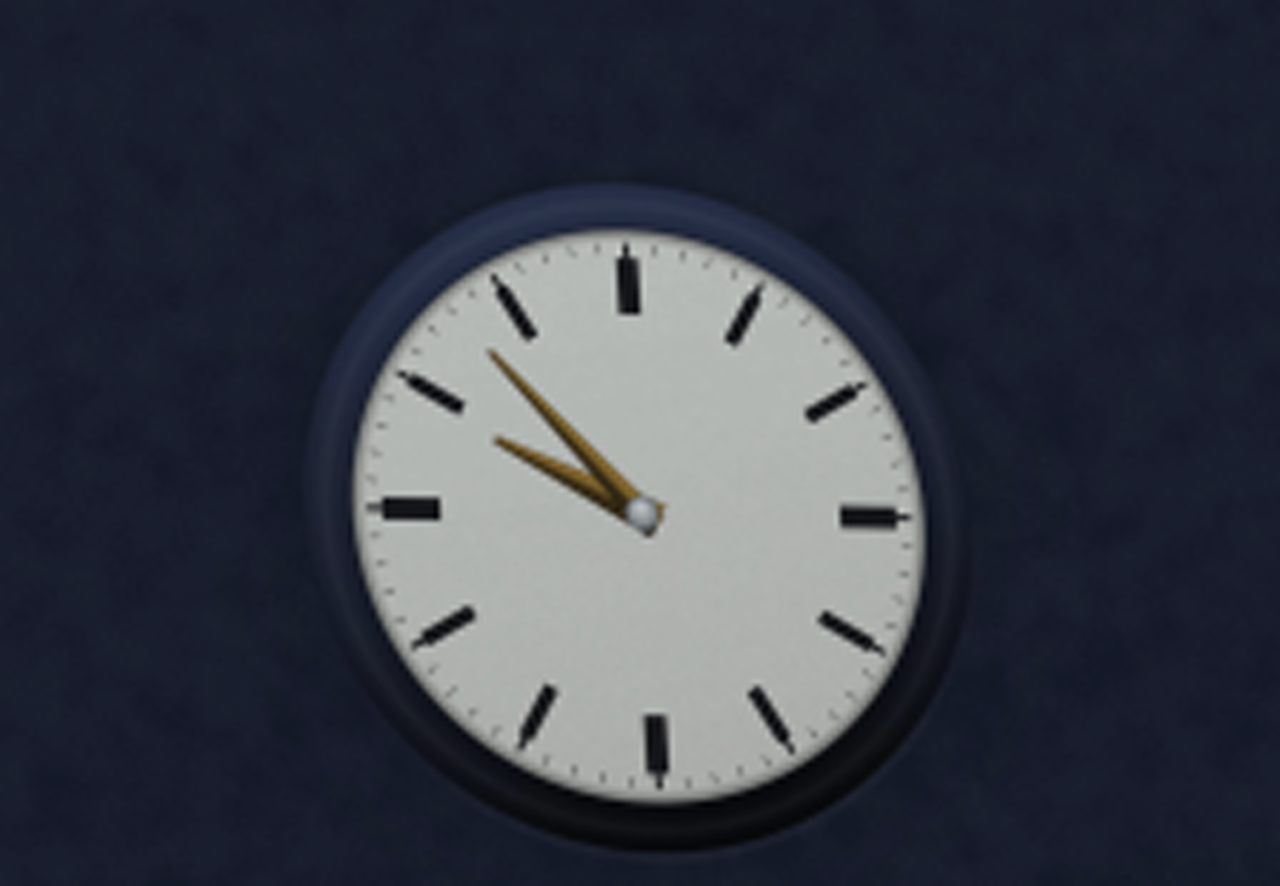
9 h 53 min
